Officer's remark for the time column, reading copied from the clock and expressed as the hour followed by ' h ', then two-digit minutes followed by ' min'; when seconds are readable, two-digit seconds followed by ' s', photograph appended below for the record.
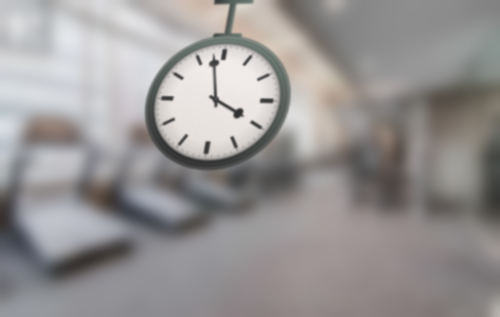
3 h 58 min
